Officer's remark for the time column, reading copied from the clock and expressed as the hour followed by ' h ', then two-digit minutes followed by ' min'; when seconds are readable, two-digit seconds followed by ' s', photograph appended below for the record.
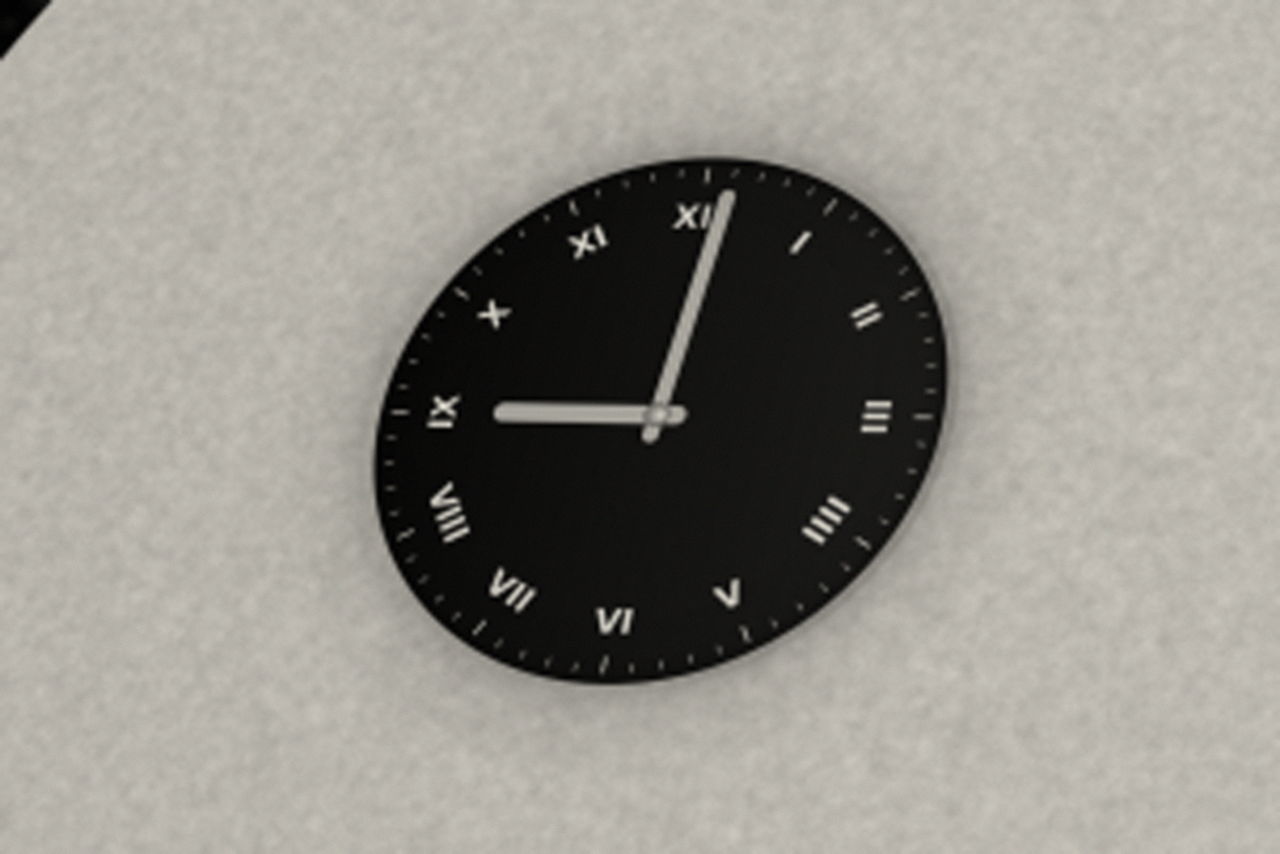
9 h 01 min
